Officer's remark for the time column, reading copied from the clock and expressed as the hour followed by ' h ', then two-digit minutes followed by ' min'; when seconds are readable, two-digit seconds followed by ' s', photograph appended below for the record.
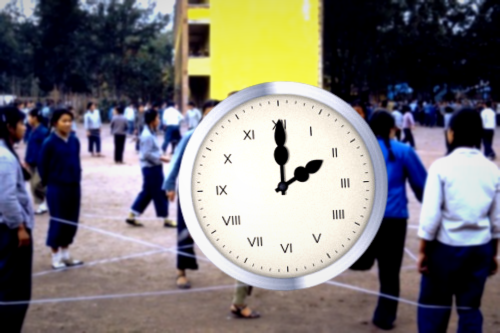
2 h 00 min
